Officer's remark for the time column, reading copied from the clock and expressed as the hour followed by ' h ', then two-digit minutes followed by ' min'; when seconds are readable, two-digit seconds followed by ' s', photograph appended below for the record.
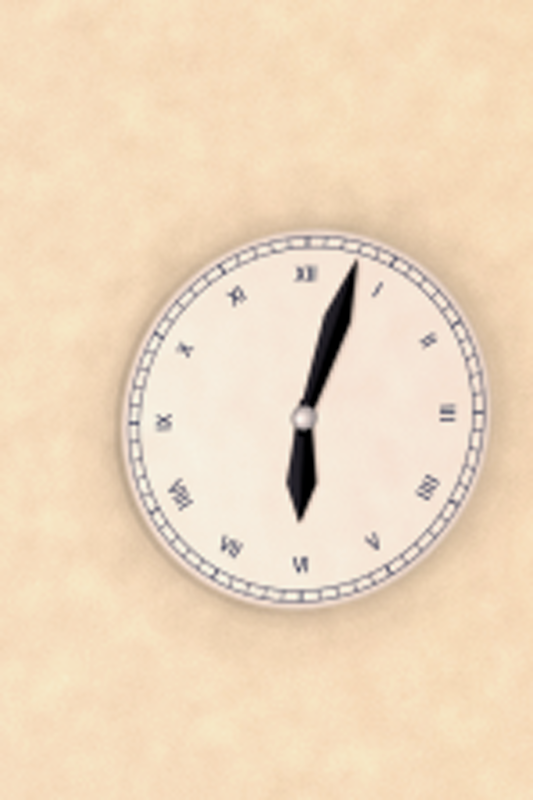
6 h 03 min
